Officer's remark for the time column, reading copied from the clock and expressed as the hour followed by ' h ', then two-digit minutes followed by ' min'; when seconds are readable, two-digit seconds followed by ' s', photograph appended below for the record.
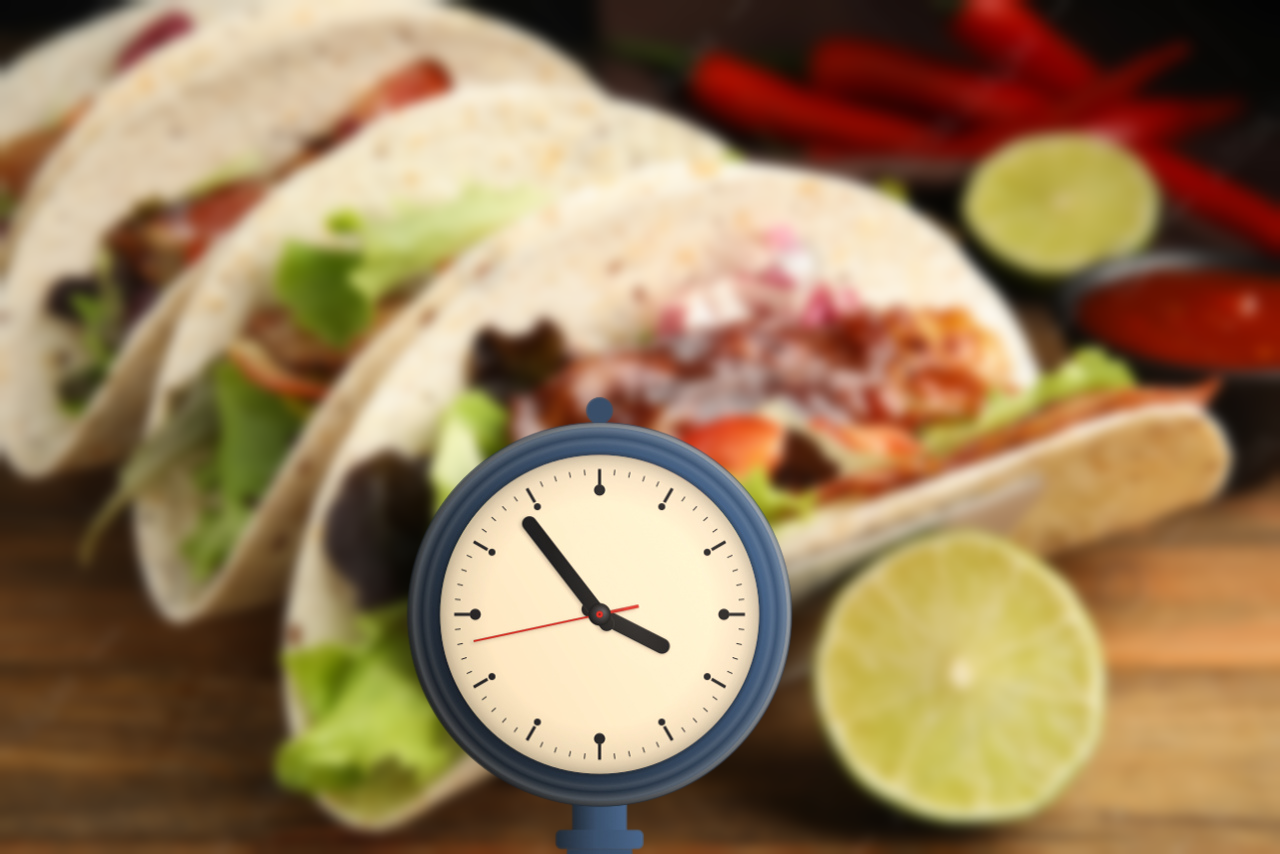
3 h 53 min 43 s
